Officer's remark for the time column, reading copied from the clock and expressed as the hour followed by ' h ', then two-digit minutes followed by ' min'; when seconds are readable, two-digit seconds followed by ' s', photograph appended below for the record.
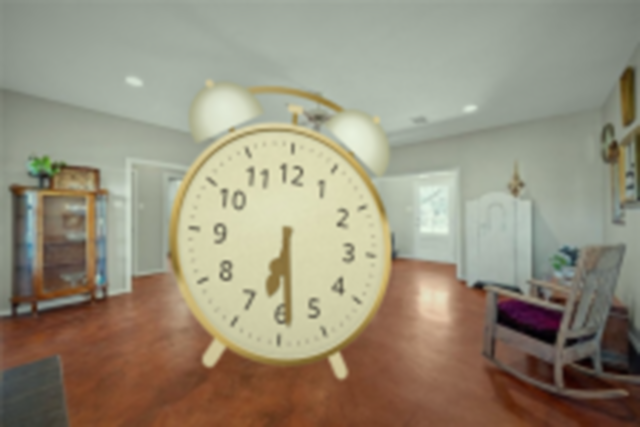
6 h 29 min
